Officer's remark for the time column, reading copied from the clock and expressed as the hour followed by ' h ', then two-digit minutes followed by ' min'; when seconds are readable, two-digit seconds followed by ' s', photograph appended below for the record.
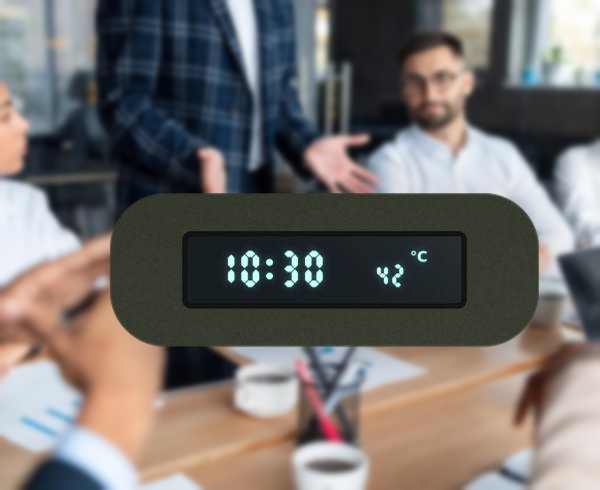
10 h 30 min
